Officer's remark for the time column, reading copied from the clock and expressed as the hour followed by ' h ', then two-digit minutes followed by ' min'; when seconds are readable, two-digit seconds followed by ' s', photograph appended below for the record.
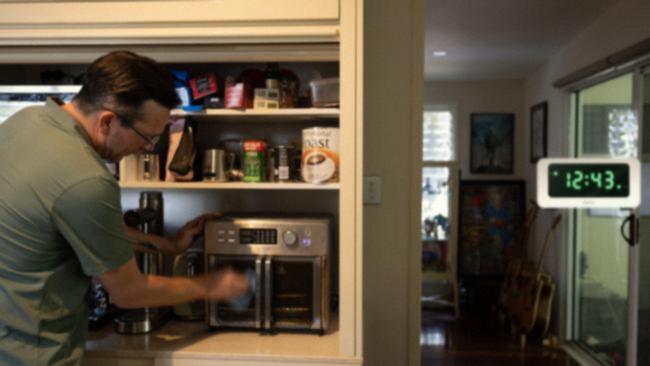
12 h 43 min
